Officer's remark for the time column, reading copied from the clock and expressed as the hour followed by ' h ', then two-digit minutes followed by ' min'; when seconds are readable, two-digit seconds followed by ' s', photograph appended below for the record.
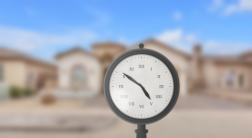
4 h 51 min
